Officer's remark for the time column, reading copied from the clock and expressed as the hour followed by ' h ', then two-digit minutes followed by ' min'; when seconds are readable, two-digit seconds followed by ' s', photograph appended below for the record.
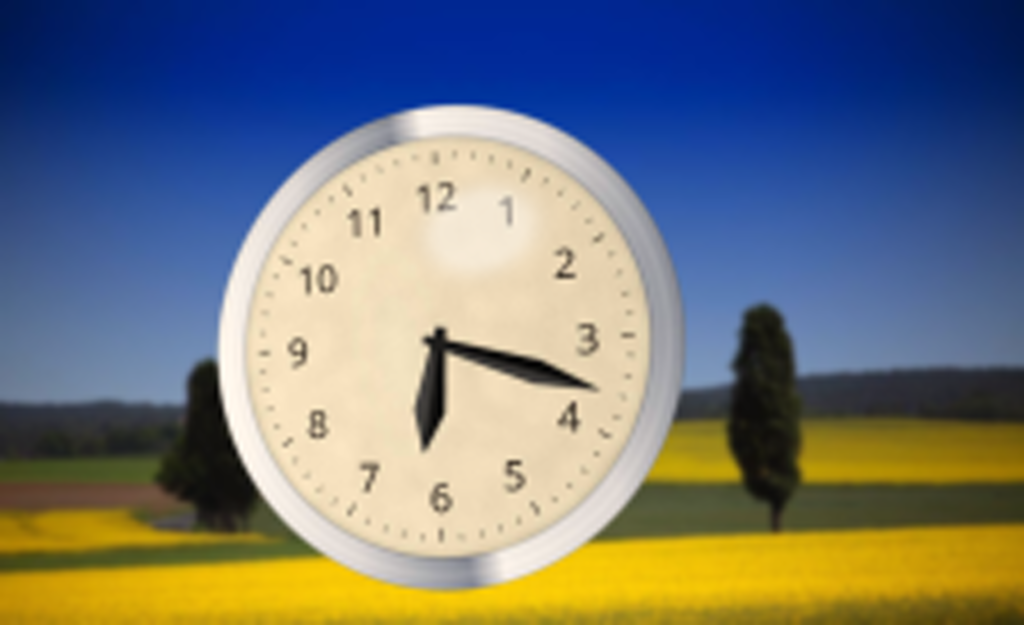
6 h 18 min
